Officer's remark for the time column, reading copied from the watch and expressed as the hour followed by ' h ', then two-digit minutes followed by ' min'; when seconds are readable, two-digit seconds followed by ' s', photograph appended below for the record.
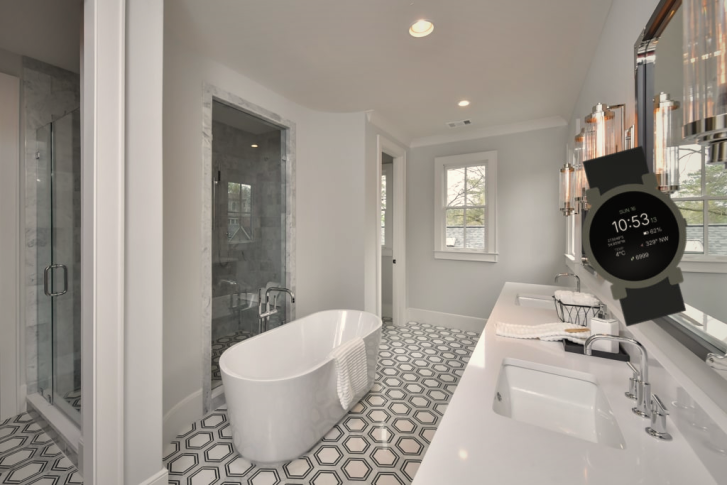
10 h 53 min
